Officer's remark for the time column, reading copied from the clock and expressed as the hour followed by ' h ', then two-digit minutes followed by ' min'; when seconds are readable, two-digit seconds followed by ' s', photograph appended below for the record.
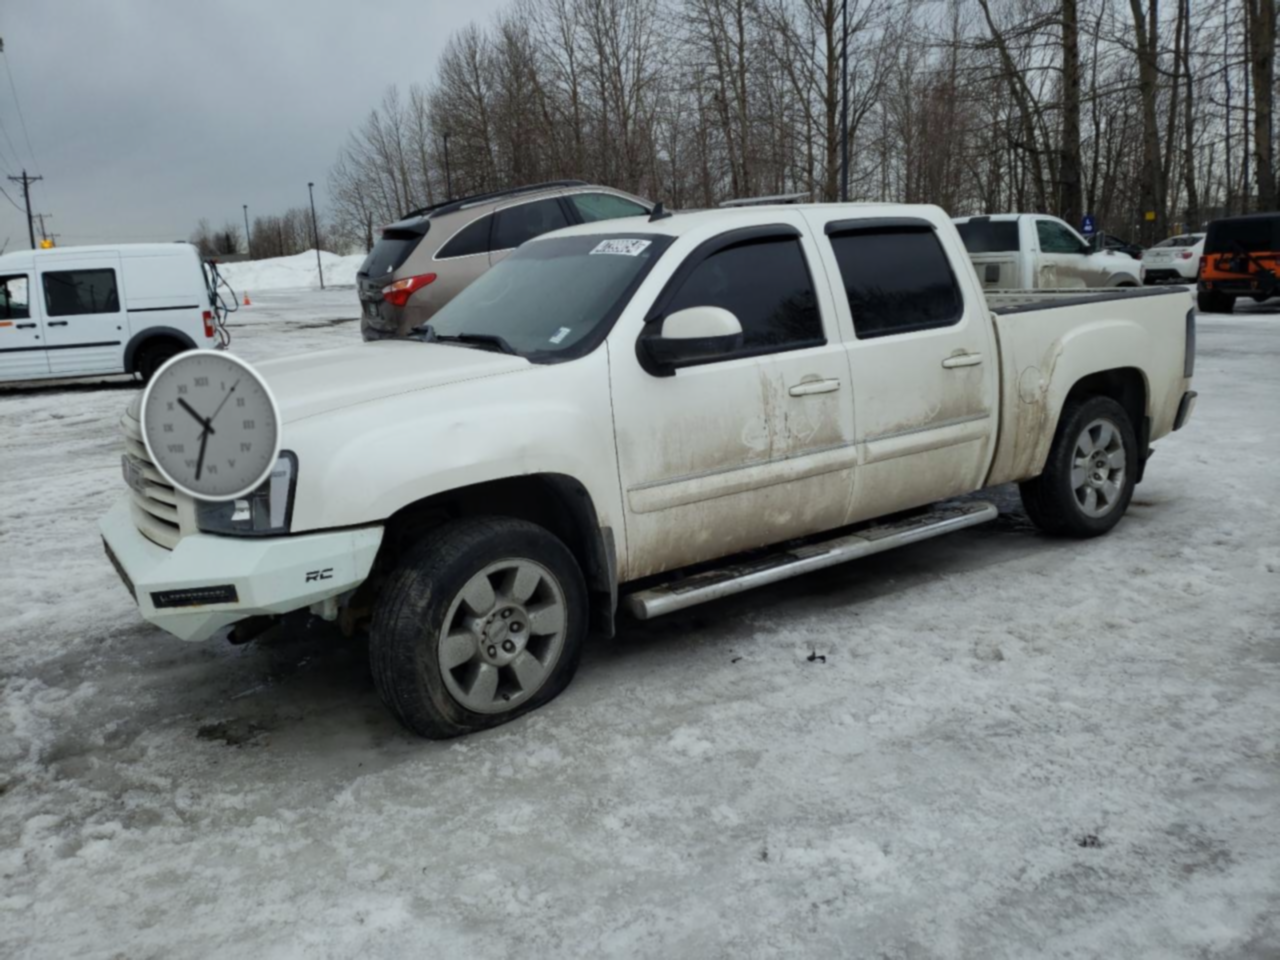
10 h 33 min 07 s
